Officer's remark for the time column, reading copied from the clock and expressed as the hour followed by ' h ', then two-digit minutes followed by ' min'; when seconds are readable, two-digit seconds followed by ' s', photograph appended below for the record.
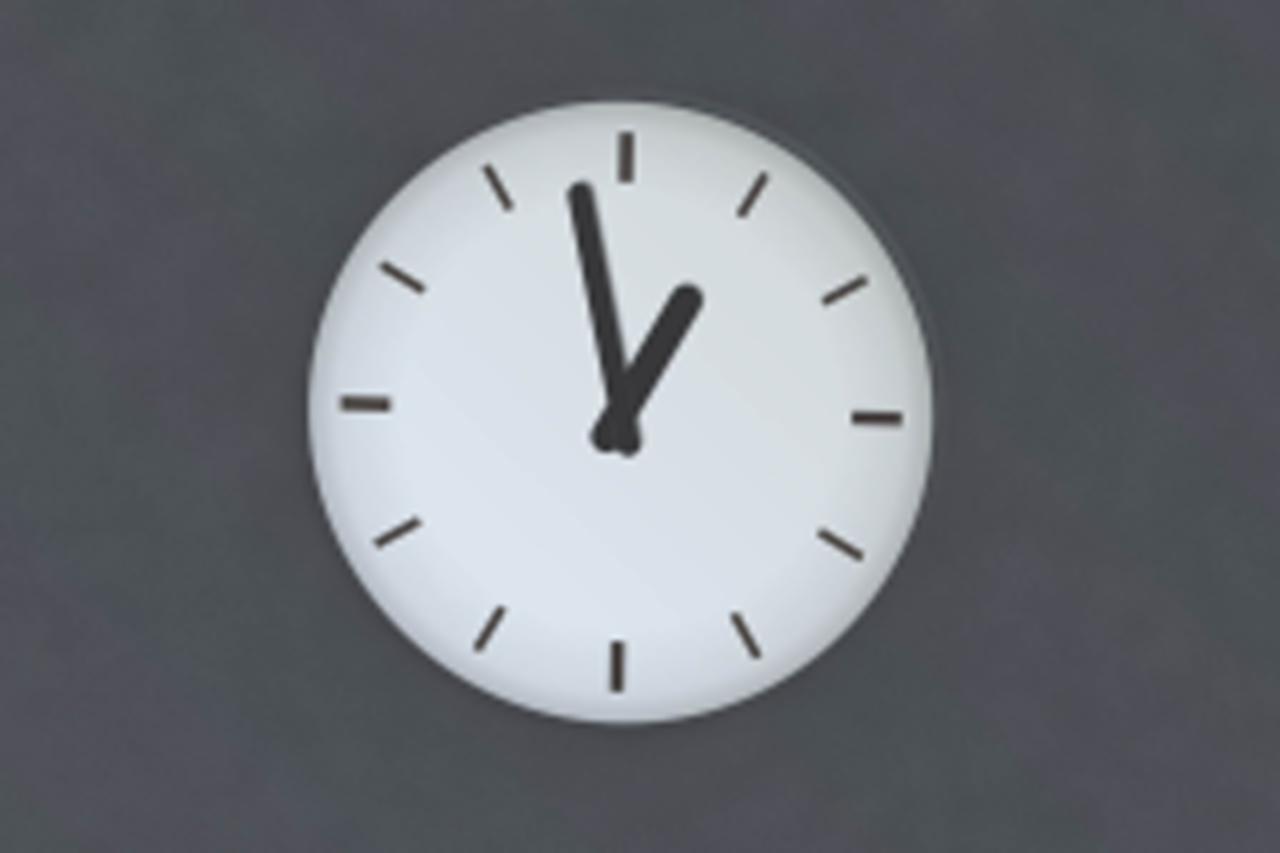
12 h 58 min
